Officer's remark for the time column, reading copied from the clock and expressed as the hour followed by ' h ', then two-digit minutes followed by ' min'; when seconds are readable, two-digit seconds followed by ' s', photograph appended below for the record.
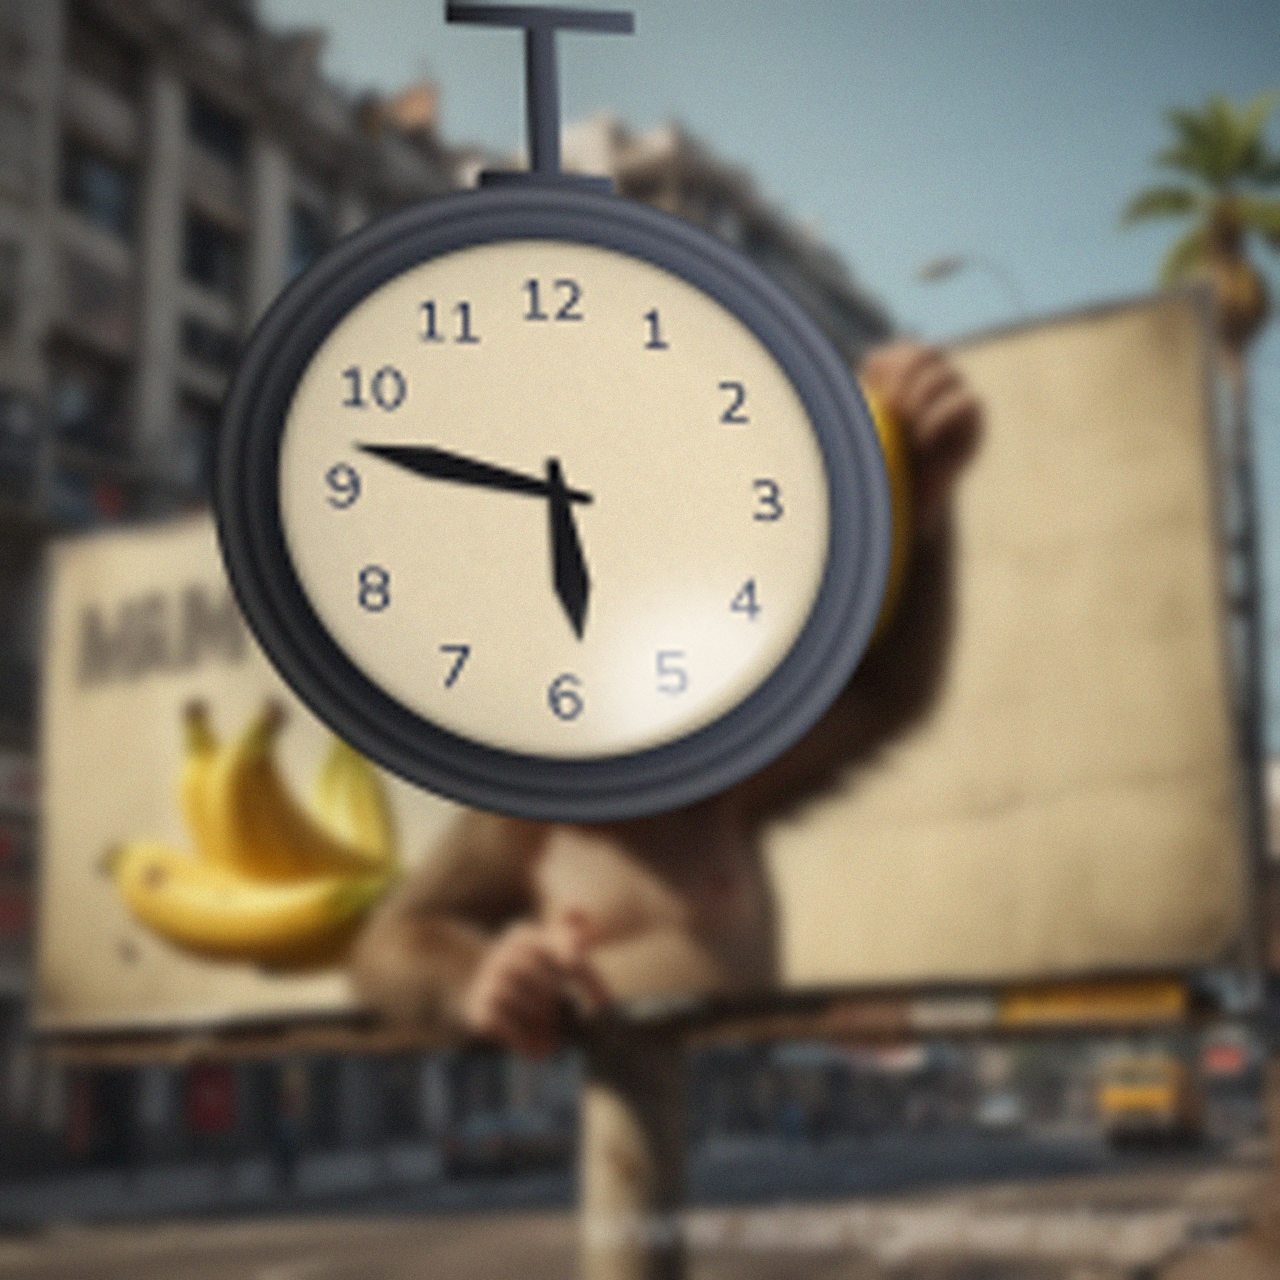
5 h 47 min
